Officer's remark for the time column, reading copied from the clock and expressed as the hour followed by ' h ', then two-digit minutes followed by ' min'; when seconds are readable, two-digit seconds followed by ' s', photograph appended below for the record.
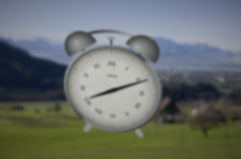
8 h 11 min
